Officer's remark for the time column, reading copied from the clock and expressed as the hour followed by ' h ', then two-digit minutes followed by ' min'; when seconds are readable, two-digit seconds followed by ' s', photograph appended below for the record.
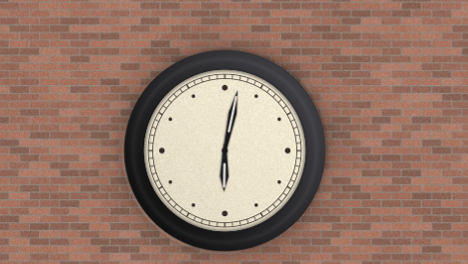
6 h 02 min
